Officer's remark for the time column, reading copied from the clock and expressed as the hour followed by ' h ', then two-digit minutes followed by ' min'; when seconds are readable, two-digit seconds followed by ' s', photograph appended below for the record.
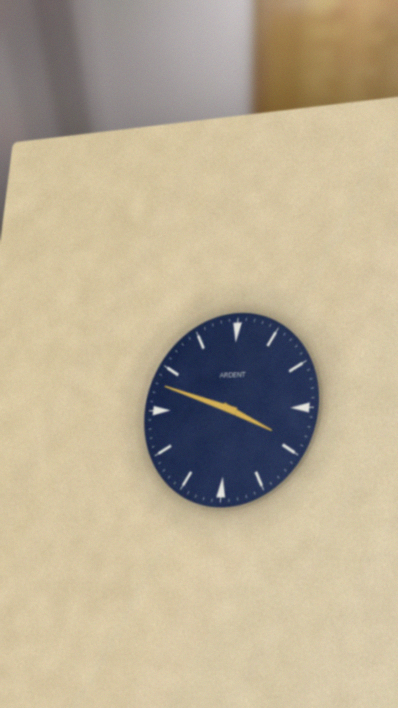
3 h 48 min
